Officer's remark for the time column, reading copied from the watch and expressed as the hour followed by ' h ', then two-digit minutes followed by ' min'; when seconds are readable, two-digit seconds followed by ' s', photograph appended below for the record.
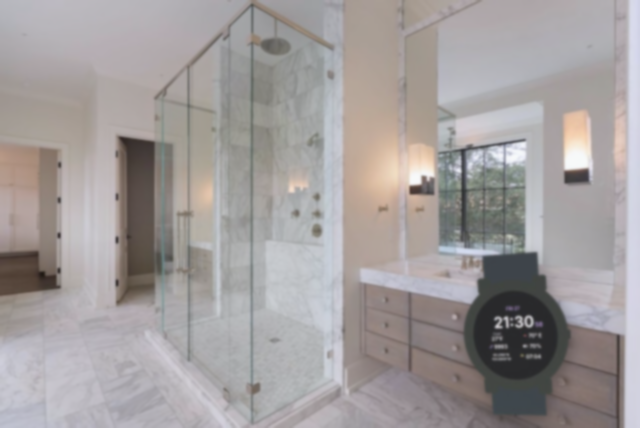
21 h 30 min
